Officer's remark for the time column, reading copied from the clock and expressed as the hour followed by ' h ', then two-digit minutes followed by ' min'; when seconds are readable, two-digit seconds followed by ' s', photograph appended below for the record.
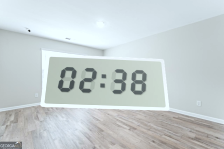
2 h 38 min
